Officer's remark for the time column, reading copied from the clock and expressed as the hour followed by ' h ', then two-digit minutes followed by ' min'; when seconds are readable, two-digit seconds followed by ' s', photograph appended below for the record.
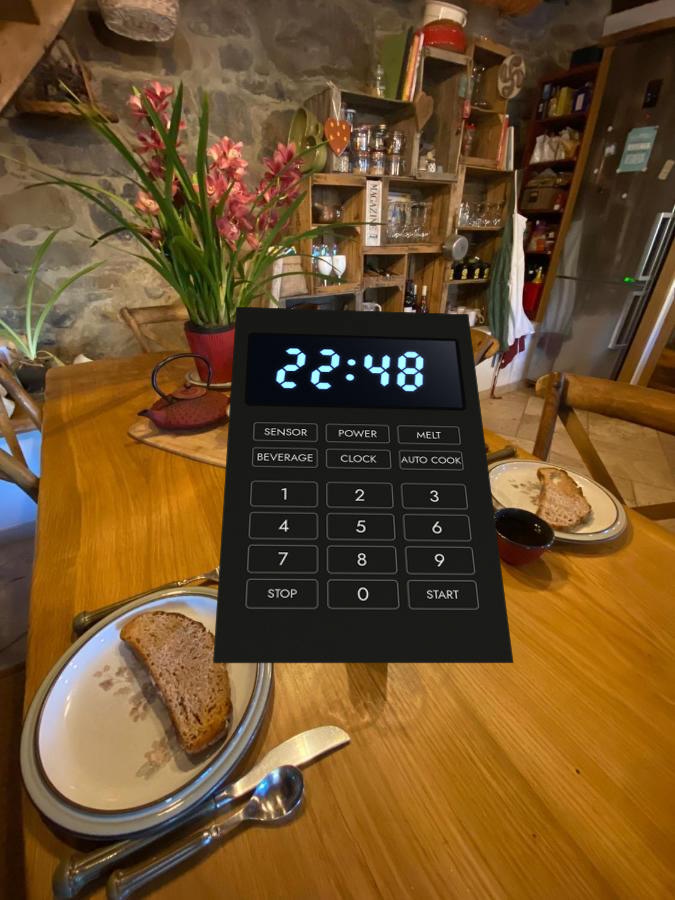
22 h 48 min
